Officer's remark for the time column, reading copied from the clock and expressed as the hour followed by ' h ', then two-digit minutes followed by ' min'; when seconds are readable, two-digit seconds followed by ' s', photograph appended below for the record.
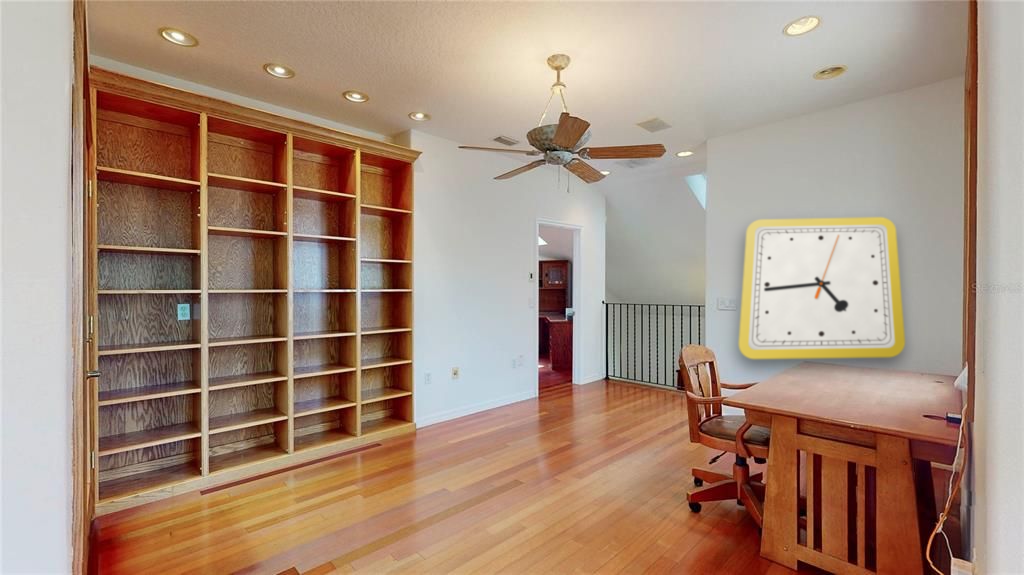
4 h 44 min 03 s
